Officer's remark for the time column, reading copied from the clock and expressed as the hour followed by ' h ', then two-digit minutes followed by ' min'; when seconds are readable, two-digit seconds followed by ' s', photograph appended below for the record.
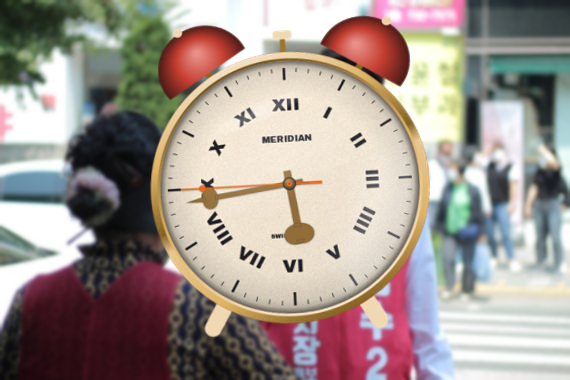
5 h 43 min 45 s
